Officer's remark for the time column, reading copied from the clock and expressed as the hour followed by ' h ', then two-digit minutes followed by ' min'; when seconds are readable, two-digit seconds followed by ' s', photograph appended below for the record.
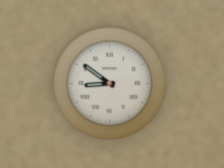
8 h 51 min
